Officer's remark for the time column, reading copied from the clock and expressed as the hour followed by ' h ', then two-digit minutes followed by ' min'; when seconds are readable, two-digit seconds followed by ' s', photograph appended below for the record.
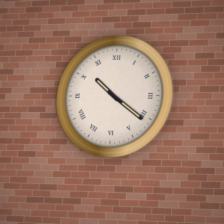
10 h 21 min
